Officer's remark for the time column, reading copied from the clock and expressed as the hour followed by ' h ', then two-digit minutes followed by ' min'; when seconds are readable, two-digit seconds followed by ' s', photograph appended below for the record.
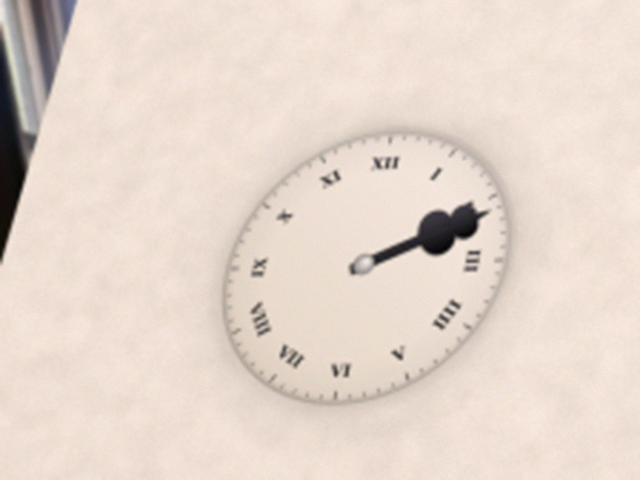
2 h 11 min
